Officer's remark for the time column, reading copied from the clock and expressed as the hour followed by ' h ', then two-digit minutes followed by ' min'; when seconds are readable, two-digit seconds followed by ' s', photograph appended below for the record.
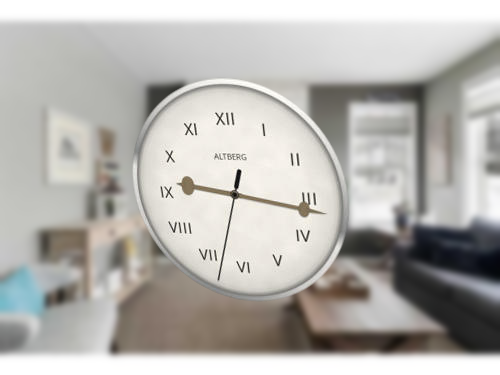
9 h 16 min 33 s
